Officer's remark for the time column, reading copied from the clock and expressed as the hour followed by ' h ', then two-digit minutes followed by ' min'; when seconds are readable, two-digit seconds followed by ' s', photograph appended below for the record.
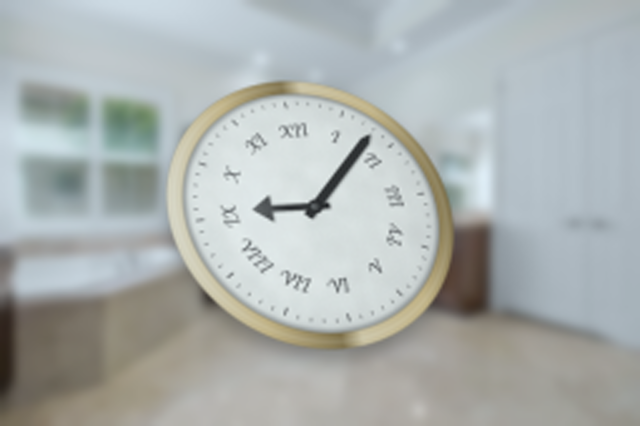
9 h 08 min
